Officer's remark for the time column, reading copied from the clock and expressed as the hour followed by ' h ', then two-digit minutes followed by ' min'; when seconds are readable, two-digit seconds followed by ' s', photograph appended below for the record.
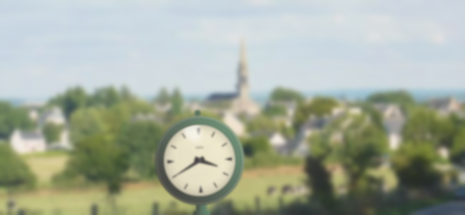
3 h 40 min
